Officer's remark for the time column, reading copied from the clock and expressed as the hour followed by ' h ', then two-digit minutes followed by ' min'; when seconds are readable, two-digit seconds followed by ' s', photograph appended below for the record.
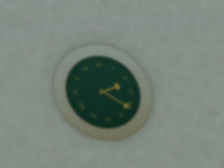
2 h 21 min
